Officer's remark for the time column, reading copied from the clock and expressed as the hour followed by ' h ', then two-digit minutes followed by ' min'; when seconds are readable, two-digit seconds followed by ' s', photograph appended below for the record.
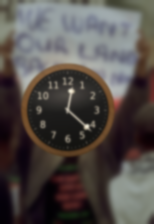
12 h 22 min
